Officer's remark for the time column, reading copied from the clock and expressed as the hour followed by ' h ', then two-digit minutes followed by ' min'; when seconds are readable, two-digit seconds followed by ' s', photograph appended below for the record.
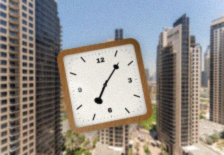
7 h 07 min
